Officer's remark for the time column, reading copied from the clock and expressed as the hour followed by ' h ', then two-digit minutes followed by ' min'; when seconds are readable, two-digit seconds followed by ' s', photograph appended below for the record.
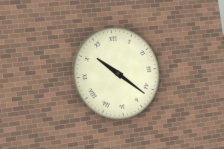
10 h 22 min
